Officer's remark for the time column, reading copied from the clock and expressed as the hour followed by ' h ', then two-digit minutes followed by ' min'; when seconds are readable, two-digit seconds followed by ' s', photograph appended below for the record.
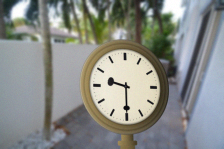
9 h 30 min
